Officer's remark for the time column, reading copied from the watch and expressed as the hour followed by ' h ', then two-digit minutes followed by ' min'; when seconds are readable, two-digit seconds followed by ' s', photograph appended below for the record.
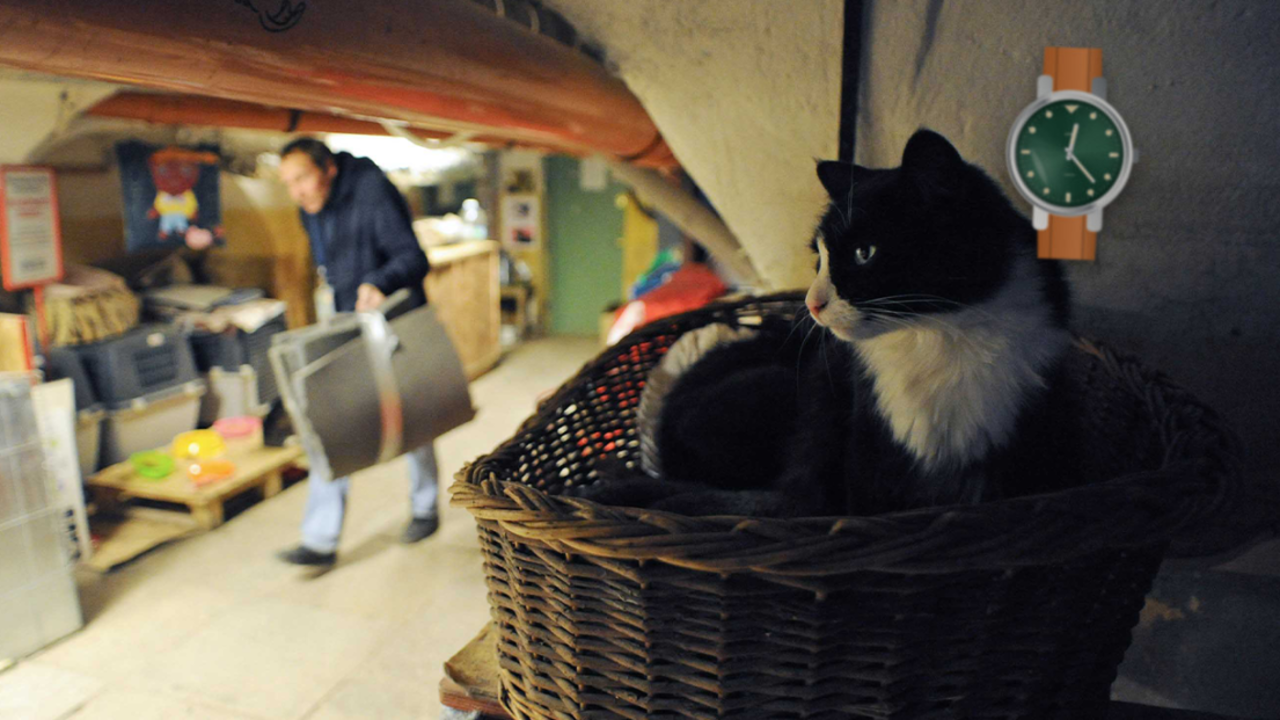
12 h 23 min
